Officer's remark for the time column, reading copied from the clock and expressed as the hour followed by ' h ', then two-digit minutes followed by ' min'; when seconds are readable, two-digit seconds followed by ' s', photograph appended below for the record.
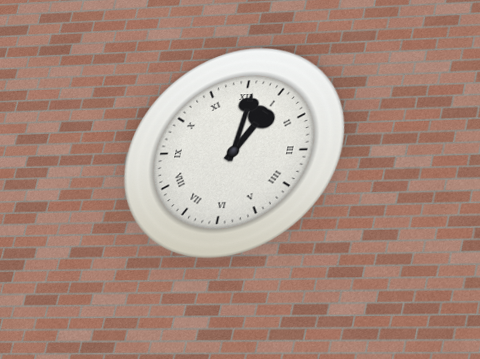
1 h 01 min
